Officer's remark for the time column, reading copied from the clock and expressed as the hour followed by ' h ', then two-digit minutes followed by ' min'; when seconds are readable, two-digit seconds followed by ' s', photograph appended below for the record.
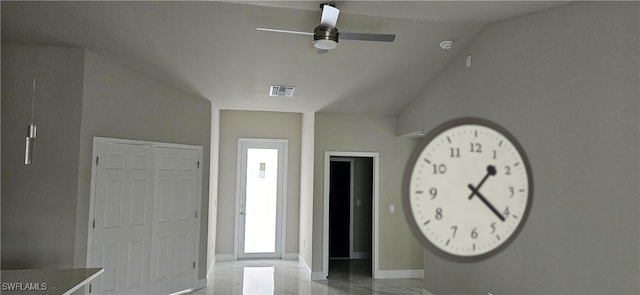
1 h 22 min
